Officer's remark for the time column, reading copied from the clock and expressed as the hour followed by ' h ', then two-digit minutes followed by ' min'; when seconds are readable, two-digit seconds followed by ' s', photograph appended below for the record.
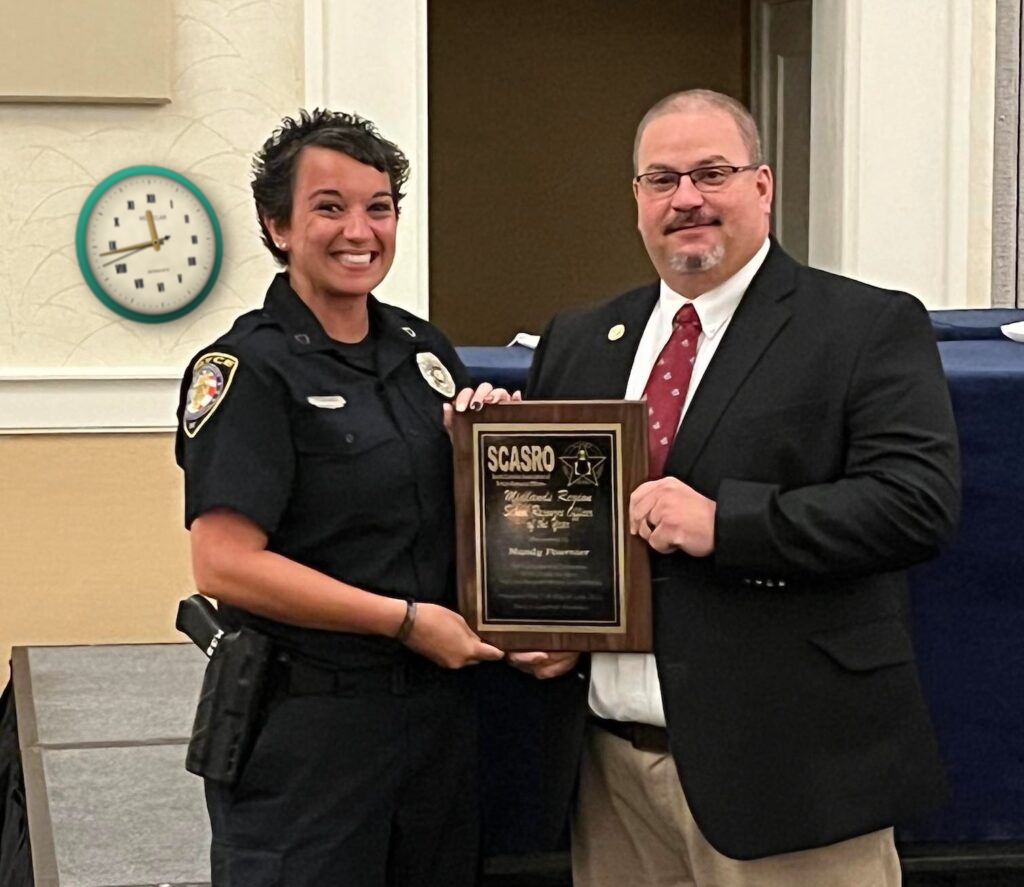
11 h 43 min 42 s
